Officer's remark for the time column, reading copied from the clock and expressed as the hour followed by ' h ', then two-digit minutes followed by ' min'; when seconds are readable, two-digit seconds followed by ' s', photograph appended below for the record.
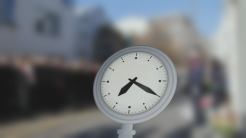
7 h 20 min
